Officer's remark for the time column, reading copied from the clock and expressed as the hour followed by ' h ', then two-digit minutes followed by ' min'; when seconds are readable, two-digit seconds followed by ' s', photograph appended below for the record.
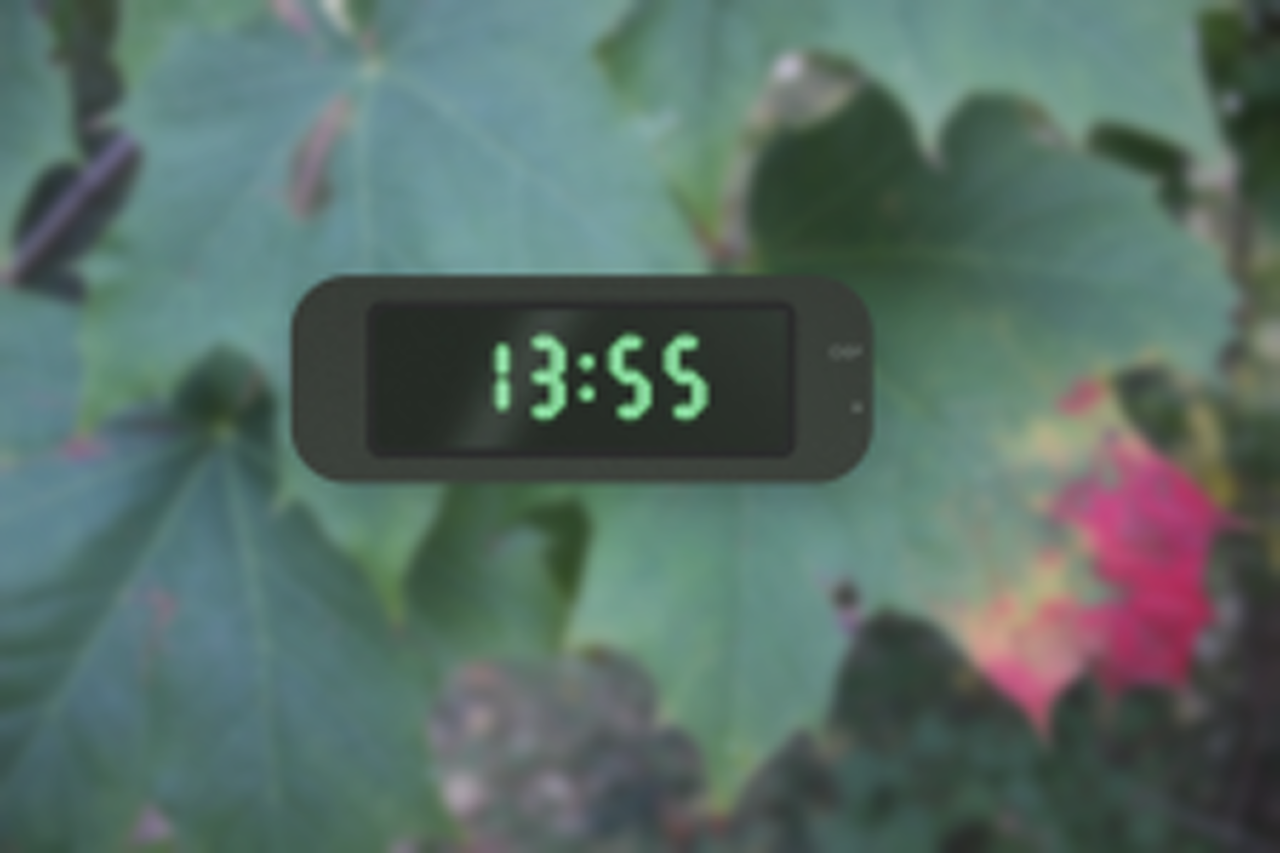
13 h 55 min
